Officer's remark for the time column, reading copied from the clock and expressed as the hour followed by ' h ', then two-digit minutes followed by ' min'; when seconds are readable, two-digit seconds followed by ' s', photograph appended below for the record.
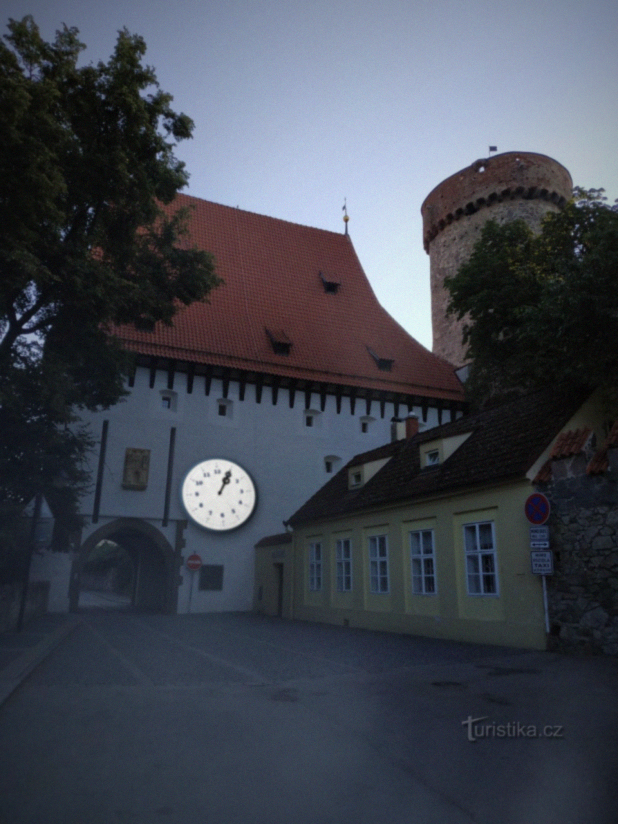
1 h 05 min
